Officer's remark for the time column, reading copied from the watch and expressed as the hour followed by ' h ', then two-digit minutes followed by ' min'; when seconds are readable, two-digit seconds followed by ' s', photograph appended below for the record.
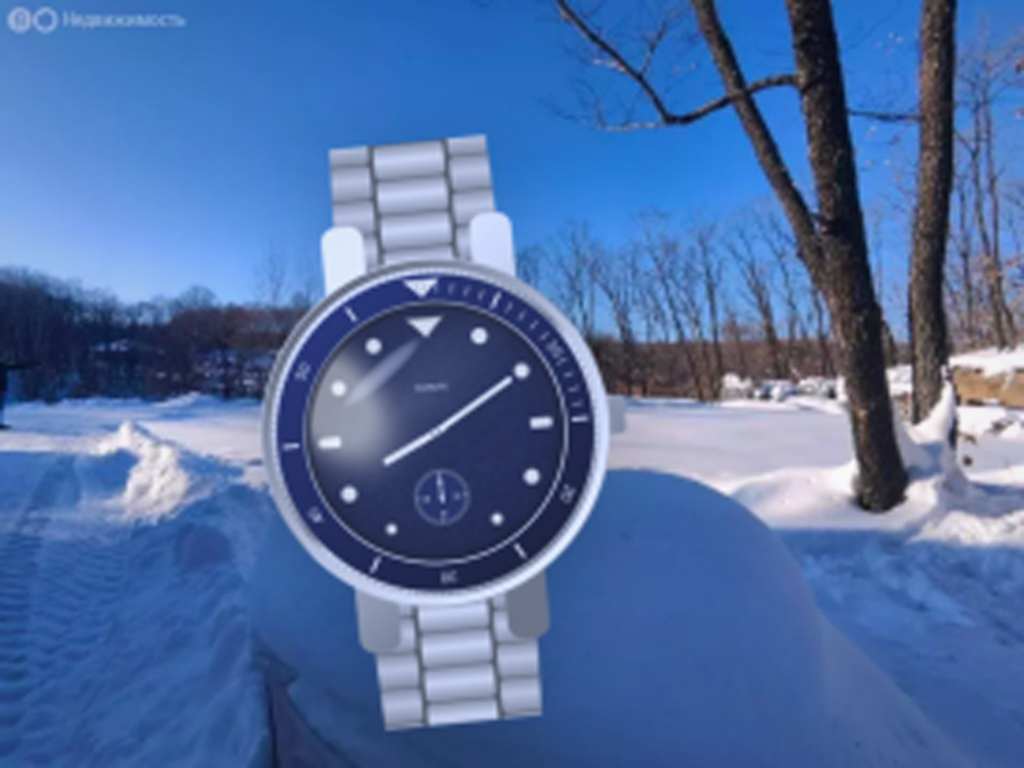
8 h 10 min
